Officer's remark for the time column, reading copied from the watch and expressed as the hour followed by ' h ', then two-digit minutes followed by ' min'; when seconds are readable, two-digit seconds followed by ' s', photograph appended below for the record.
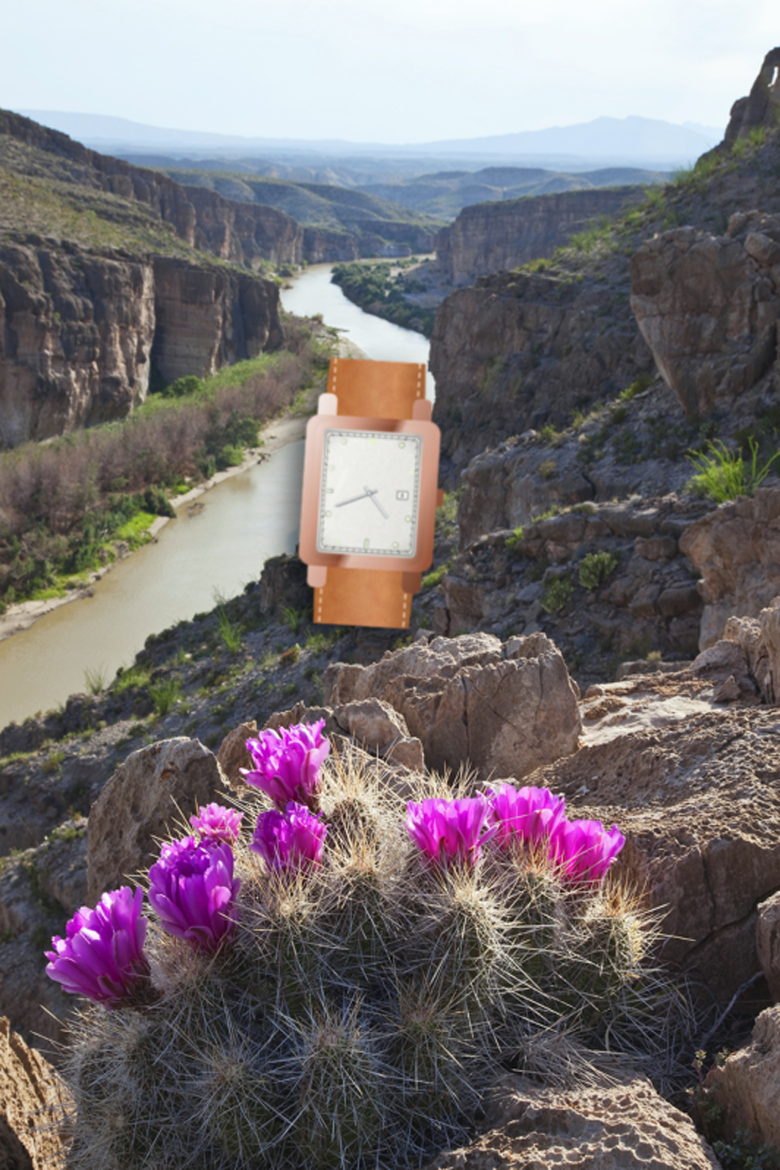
4 h 41 min
